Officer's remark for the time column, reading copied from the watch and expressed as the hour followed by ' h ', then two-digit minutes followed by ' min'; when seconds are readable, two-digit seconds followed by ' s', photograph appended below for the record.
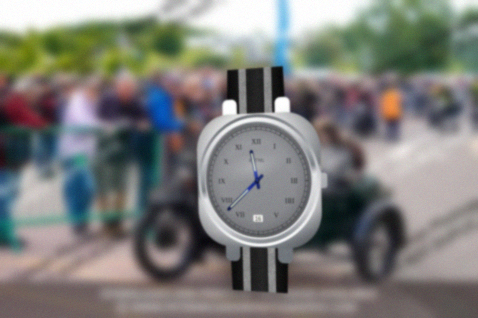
11 h 38 min
